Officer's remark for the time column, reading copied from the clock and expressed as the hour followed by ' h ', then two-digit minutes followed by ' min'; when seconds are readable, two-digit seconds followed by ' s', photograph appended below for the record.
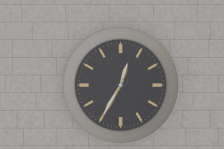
12 h 35 min
